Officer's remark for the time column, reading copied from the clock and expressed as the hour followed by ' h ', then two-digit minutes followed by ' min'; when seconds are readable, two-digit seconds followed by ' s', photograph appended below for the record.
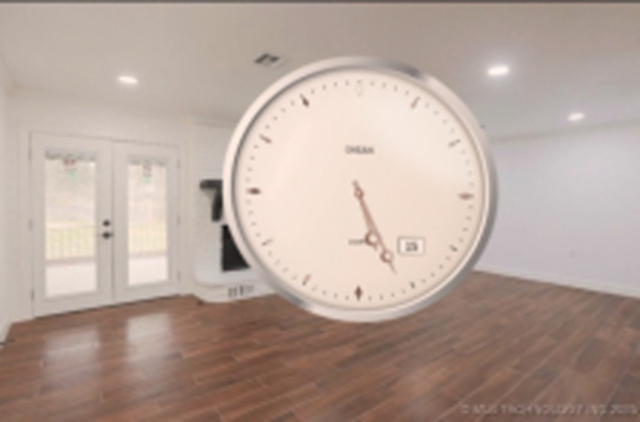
5 h 26 min
